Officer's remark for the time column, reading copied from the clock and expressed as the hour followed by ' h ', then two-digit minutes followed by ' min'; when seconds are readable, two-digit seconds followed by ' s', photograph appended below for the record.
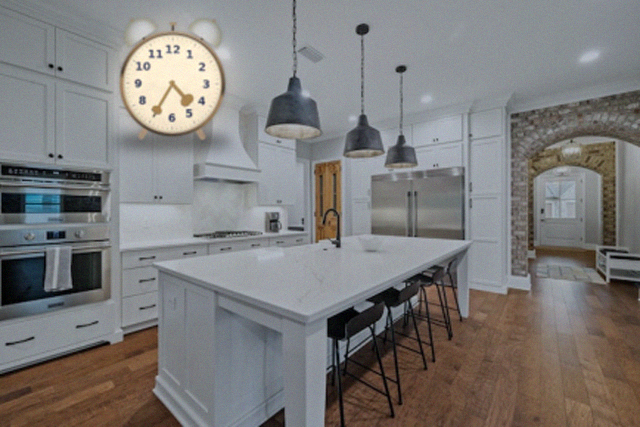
4 h 35 min
